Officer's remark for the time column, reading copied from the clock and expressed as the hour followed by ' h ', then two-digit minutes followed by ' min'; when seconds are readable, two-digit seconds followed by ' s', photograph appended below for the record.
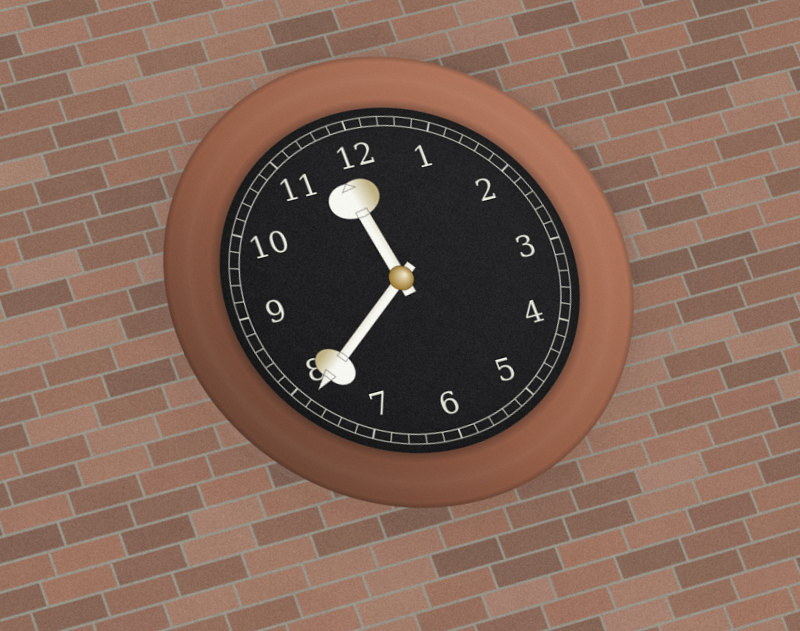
11 h 39 min
